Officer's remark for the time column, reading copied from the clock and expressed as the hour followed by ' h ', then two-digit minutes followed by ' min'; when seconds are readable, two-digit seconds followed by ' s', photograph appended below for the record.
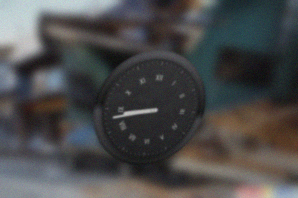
8 h 43 min
